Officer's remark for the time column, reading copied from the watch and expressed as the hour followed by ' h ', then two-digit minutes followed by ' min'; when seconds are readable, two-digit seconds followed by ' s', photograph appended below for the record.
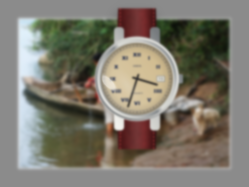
3 h 33 min
